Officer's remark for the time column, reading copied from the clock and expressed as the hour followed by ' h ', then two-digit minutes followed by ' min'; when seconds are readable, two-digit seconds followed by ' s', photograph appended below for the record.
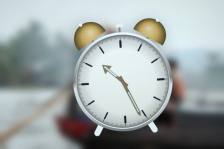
10 h 26 min
